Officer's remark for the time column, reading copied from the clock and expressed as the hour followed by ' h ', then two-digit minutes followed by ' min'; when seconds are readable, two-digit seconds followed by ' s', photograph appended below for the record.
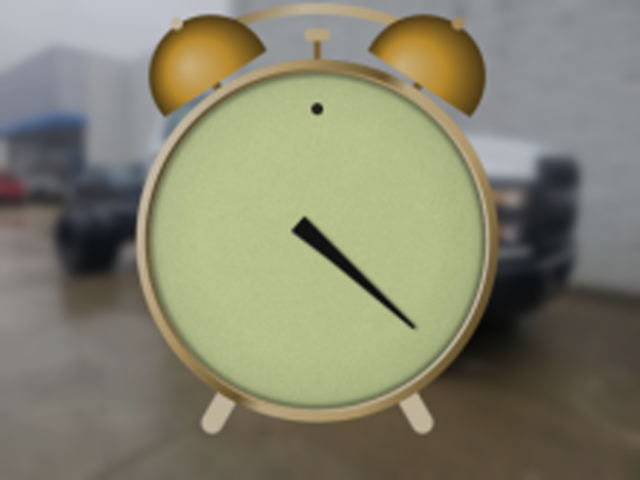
4 h 22 min
